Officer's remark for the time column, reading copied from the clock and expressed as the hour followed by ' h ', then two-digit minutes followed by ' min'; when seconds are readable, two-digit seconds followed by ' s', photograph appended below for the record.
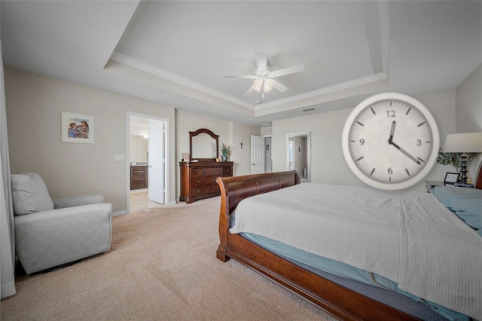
12 h 21 min
